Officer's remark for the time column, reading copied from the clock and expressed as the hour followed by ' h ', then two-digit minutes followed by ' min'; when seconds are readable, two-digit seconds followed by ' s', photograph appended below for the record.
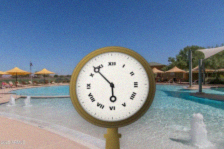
5 h 53 min
